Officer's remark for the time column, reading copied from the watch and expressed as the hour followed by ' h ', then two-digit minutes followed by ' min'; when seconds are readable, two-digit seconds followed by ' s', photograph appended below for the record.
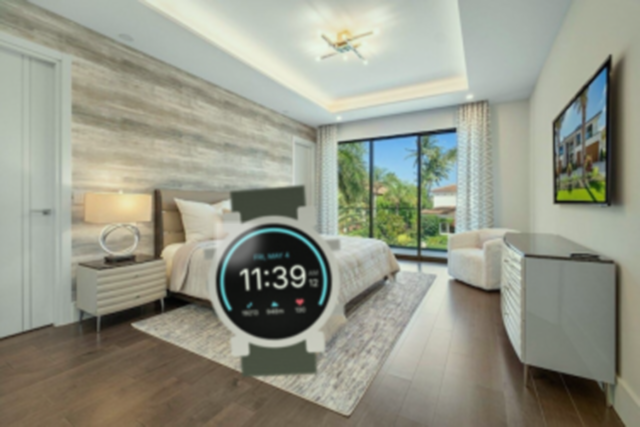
11 h 39 min
